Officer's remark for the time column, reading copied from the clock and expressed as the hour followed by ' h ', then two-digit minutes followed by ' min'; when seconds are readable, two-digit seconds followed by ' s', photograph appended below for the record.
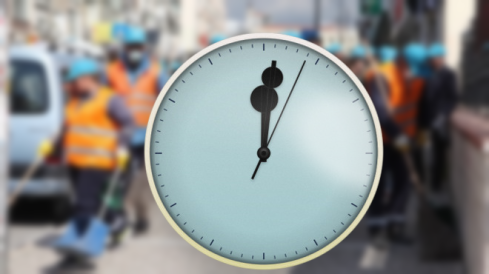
12 h 01 min 04 s
